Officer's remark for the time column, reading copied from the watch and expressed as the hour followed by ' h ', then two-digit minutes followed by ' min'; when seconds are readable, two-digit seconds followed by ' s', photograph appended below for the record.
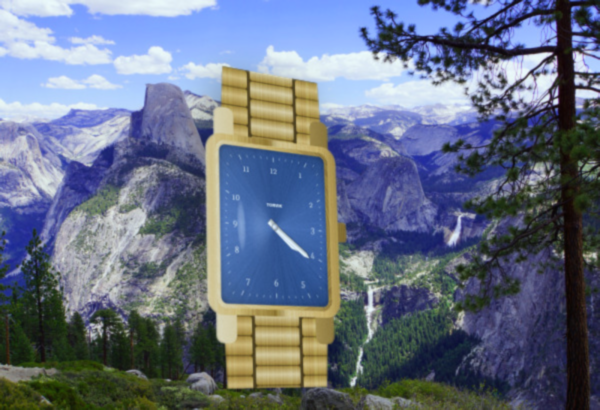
4 h 21 min
